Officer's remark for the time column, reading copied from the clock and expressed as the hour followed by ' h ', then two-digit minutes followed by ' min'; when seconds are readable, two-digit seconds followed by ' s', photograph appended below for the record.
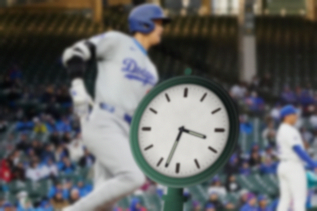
3 h 33 min
